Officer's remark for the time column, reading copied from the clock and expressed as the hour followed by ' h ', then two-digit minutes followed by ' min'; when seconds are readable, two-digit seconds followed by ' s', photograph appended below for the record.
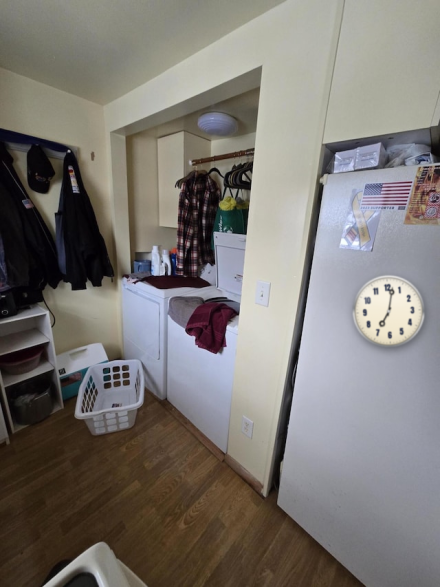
7 h 02 min
